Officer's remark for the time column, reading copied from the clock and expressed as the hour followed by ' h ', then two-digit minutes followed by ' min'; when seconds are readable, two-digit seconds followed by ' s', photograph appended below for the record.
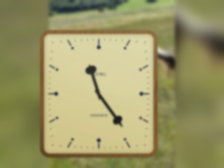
11 h 24 min
